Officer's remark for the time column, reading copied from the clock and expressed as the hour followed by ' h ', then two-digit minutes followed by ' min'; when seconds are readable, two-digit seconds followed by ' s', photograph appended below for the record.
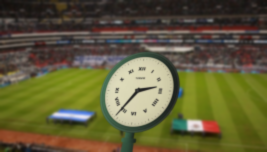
2 h 36 min
